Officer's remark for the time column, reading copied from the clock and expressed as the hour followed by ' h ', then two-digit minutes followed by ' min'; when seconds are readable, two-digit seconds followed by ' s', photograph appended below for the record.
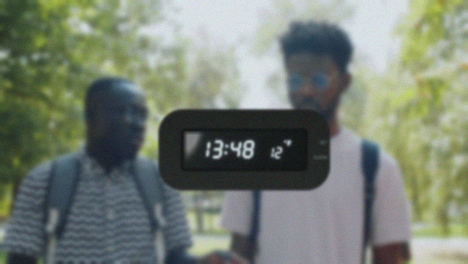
13 h 48 min
